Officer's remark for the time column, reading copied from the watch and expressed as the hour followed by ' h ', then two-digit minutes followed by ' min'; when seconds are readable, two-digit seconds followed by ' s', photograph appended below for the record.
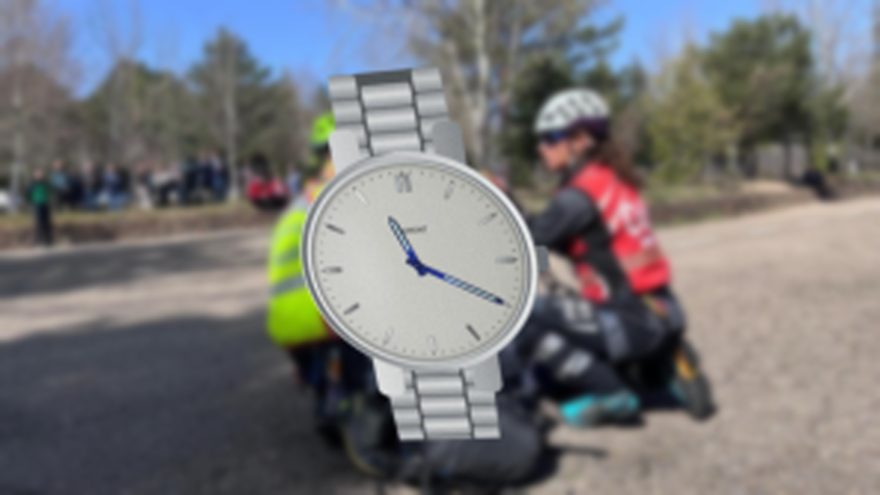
11 h 20 min
